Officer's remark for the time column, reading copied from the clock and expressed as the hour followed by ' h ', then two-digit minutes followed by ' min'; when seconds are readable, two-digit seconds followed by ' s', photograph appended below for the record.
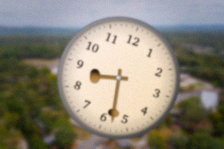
8 h 28 min
